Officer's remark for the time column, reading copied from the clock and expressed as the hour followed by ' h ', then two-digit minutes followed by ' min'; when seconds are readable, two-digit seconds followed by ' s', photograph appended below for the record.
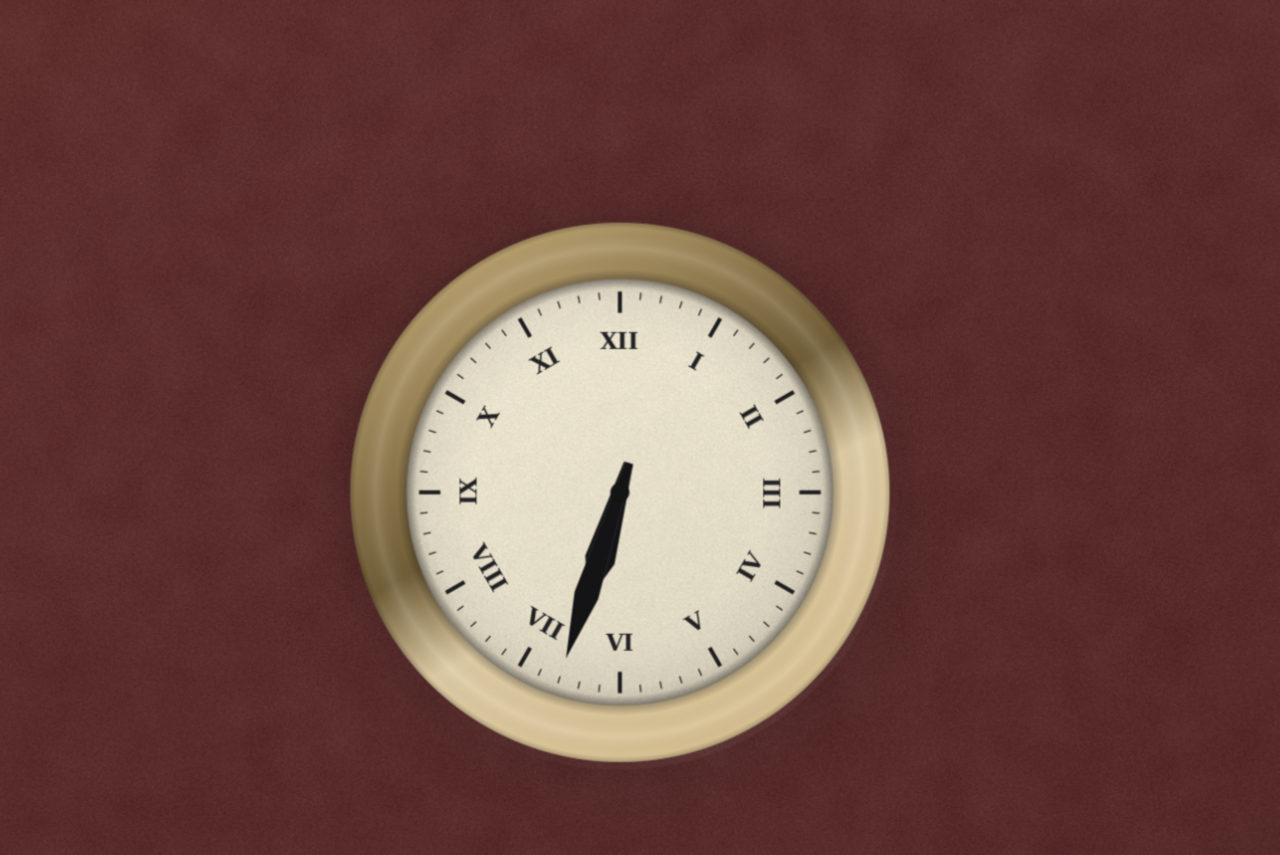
6 h 33 min
